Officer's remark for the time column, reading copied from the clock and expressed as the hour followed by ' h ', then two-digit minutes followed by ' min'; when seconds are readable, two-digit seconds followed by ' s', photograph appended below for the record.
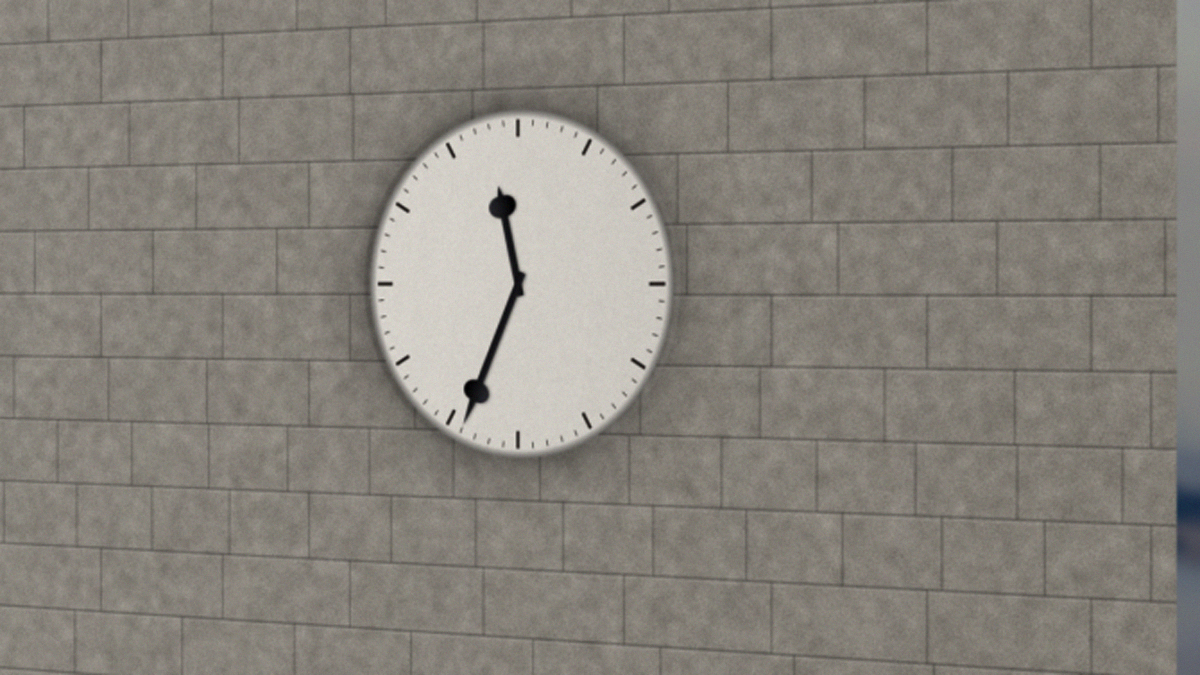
11 h 34 min
